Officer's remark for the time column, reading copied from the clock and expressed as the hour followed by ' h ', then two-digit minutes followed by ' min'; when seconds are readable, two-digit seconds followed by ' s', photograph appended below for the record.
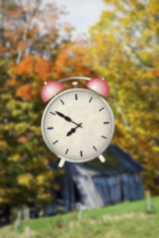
7 h 51 min
